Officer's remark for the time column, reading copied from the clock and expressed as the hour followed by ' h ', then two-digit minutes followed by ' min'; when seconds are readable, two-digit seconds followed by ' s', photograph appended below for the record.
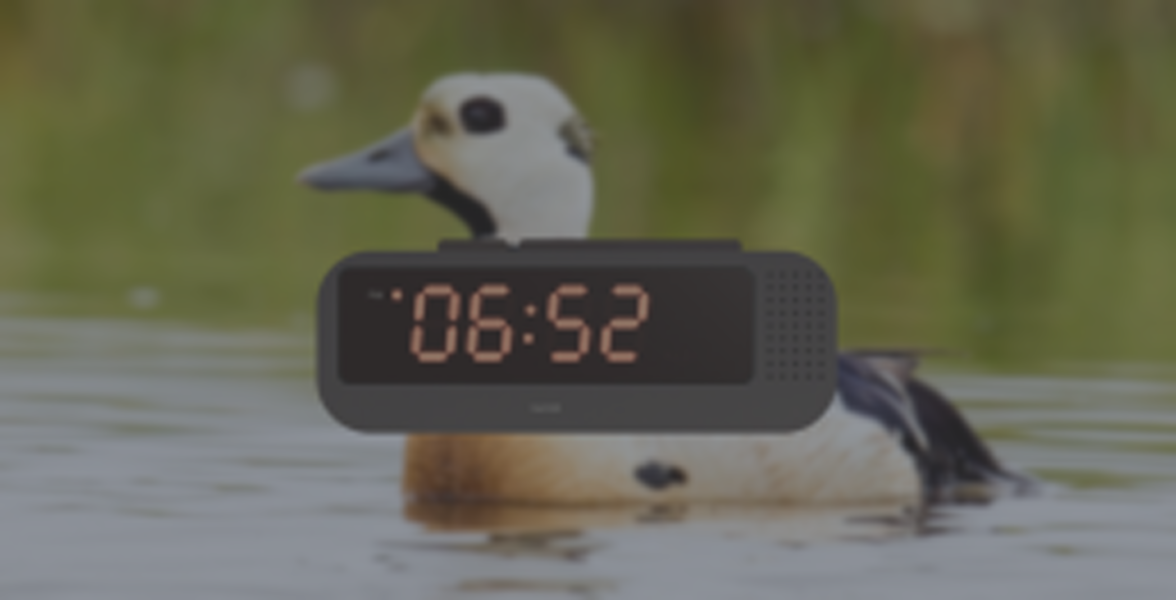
6 h 52 min
